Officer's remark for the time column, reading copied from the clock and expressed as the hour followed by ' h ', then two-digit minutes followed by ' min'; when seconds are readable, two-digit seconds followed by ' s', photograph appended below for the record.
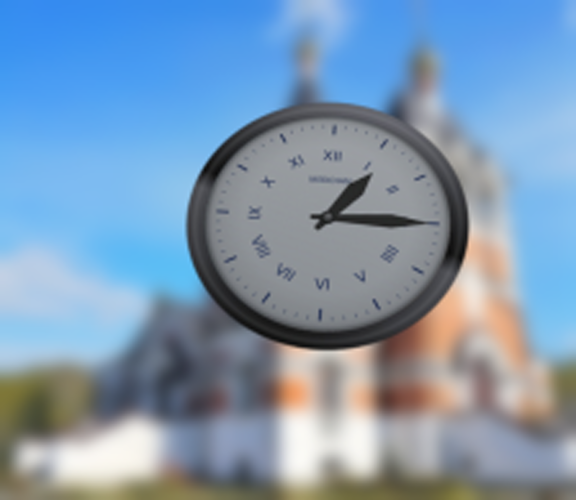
1 h 15 min
